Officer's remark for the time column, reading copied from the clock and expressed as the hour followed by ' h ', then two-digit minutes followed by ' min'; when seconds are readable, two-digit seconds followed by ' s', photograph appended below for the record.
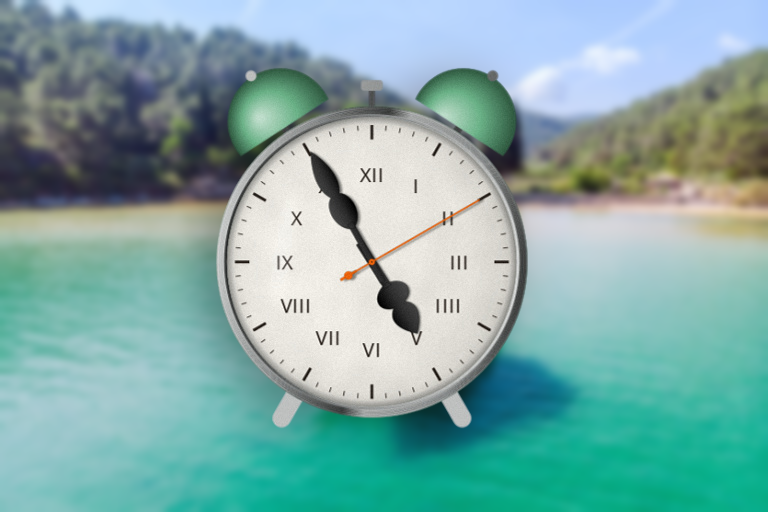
4 h 55 min 10 s
